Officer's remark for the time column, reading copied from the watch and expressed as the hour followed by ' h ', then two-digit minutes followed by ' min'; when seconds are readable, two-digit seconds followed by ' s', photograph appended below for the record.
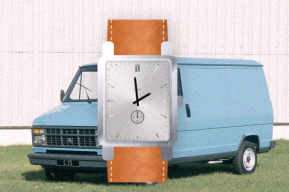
1 h 59 min
